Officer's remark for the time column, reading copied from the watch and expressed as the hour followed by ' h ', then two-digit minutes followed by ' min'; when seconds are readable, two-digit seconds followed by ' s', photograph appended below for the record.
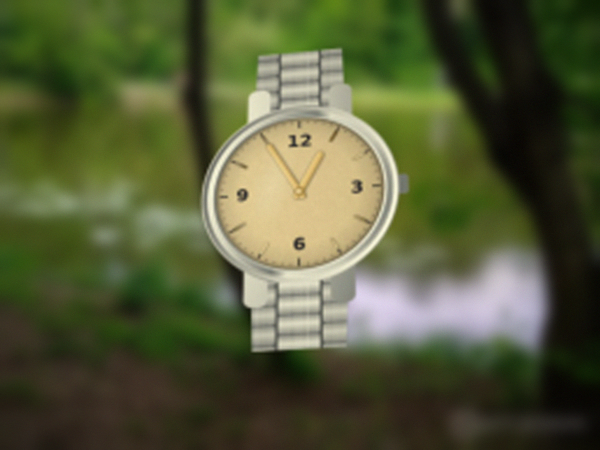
12 h 55 min
